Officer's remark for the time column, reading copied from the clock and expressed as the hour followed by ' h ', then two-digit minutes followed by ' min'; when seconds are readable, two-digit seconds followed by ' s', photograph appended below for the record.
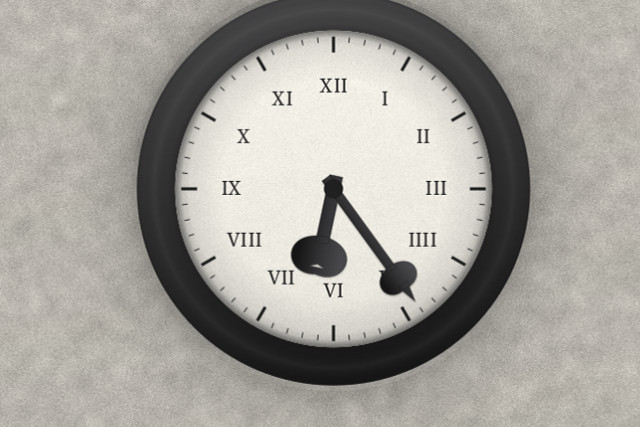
6 h 24 min
